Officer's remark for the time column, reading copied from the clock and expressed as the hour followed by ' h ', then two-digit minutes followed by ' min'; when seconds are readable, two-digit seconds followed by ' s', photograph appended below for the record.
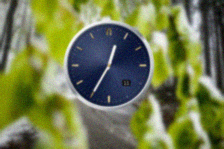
12 h 35 min
